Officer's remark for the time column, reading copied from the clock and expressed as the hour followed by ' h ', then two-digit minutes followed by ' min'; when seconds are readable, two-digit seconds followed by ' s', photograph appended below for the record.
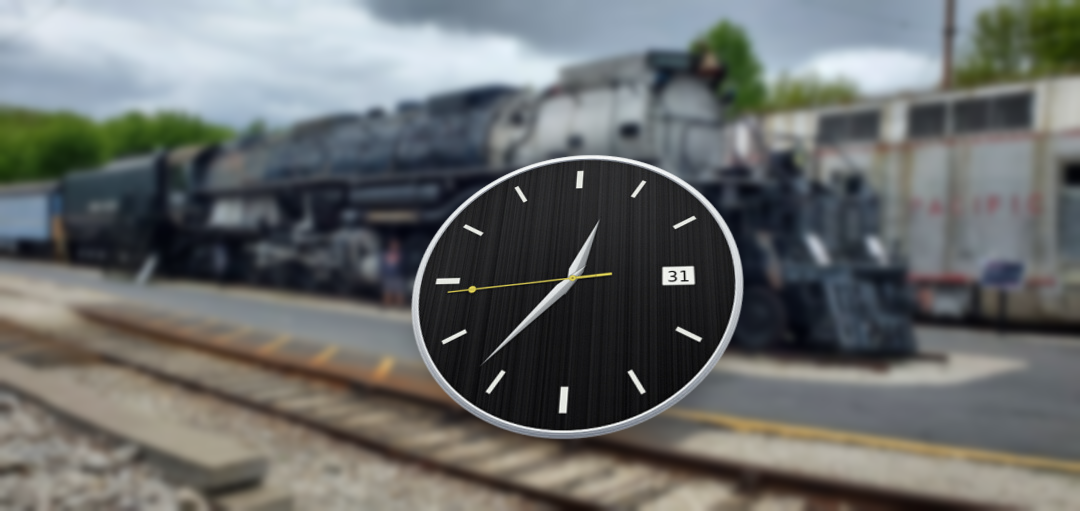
12 h 36 min 44 s
